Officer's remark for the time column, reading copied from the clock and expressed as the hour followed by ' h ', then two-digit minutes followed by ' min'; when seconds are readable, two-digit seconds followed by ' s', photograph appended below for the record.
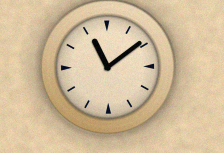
11 h 09 min
